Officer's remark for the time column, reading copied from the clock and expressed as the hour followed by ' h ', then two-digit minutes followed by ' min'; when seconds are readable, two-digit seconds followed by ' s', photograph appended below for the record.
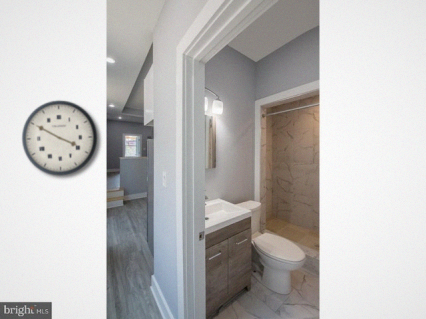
3 h 50 min
